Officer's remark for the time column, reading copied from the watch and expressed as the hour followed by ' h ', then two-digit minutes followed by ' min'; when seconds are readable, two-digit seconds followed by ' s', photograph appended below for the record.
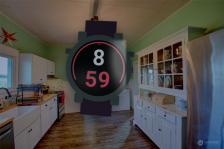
8 h 59 min
